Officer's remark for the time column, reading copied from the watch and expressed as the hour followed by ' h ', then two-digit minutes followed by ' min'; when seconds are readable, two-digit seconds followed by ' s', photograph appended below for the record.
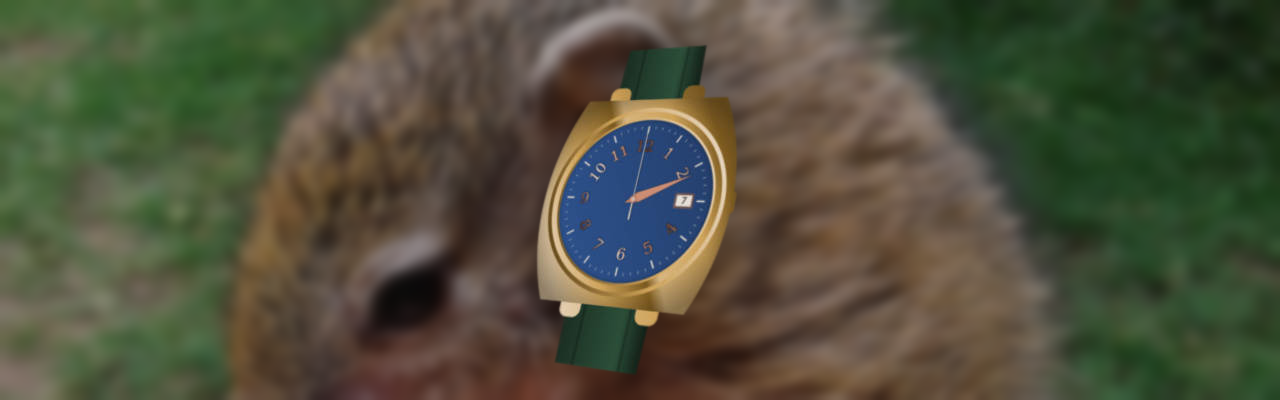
2 h 11 min 00 s
